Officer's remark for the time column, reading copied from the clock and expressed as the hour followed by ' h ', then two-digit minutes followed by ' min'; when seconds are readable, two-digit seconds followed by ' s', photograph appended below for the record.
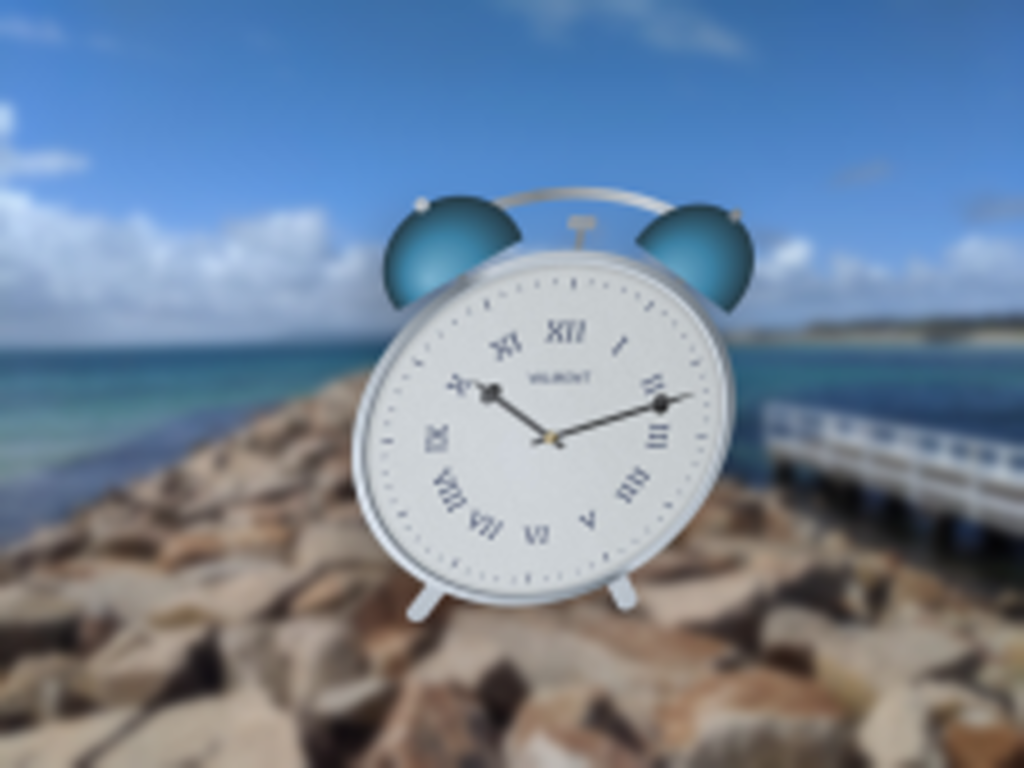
10 h 12 min
